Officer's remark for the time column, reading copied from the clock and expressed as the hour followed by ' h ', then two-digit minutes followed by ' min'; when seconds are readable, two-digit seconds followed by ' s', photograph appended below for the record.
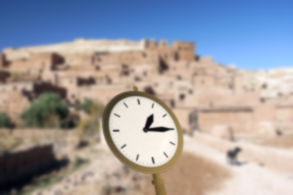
1 h 15 min
